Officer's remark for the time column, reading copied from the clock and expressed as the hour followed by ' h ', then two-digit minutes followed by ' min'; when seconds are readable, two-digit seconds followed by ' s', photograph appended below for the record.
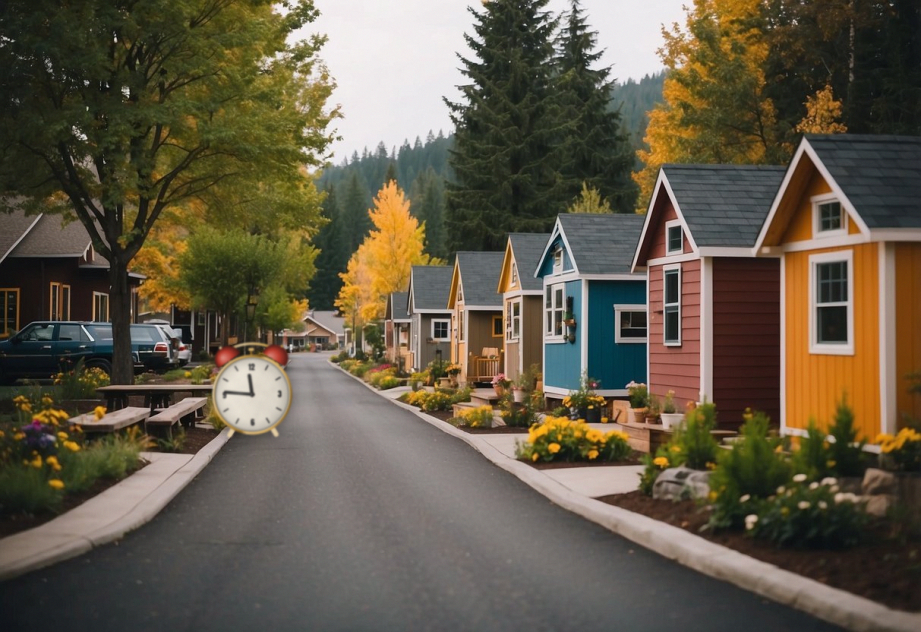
11 h 46 min
